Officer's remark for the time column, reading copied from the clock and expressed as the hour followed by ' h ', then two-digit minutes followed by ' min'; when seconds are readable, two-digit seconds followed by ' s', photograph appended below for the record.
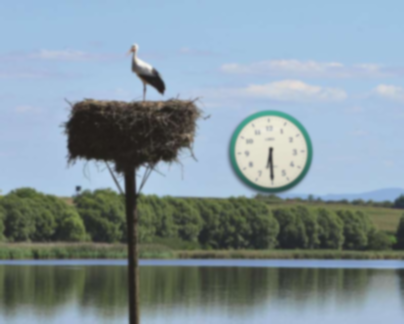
6 h 30 min
